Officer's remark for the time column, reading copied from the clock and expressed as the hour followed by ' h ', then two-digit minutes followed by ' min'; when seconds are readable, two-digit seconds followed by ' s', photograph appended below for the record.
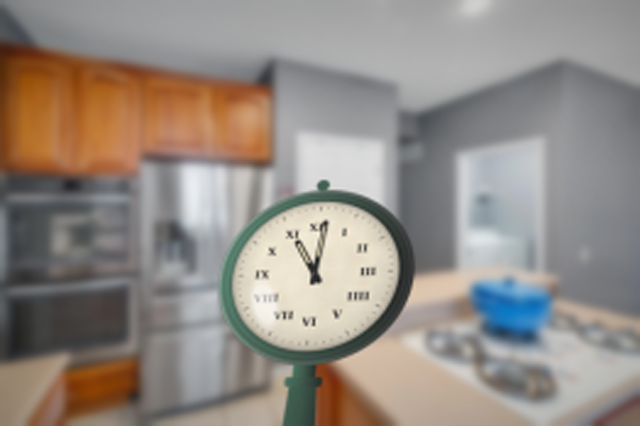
11 h 01 min
